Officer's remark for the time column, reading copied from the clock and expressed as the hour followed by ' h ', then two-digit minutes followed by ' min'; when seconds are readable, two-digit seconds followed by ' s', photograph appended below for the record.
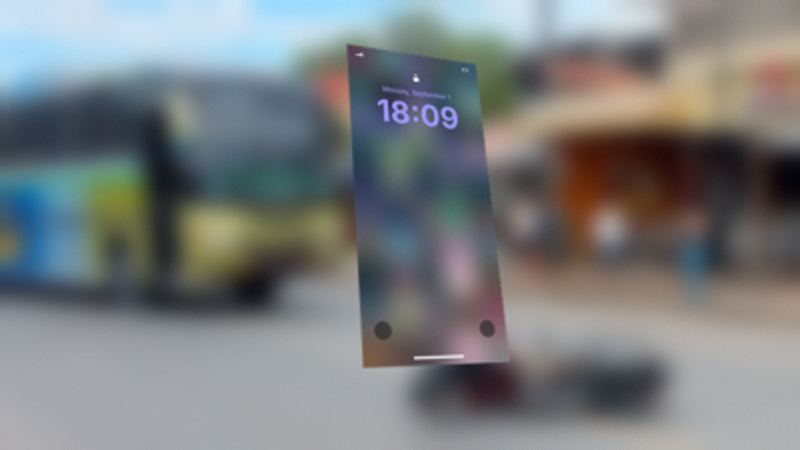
18 h 09 min
